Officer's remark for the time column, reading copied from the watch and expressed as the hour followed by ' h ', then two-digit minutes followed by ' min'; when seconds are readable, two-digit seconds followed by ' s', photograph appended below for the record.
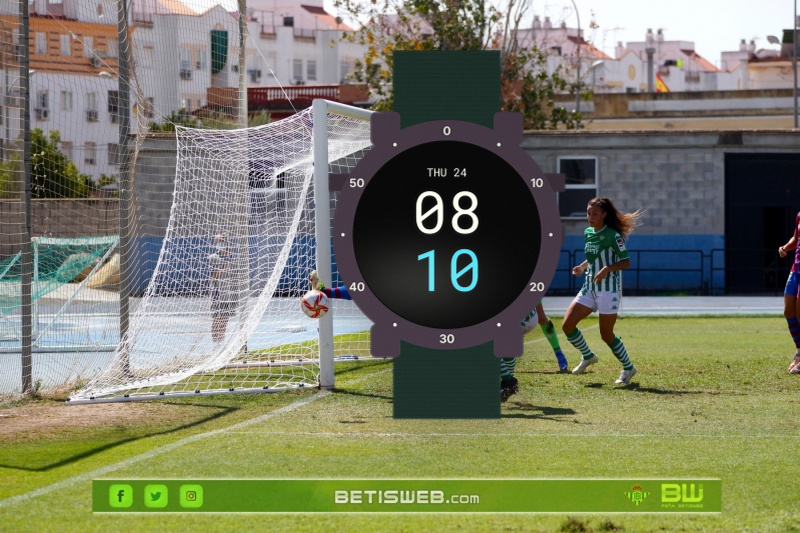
8 h 10 min
